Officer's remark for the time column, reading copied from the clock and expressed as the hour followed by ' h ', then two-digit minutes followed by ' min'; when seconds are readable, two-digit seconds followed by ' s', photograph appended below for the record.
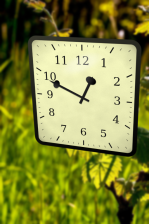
12 h 49 min
